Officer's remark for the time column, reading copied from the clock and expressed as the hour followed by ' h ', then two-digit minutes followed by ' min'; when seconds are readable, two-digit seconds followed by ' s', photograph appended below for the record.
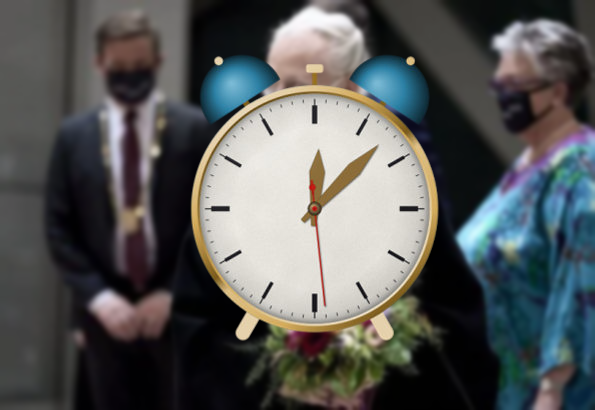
12 h 07 min 29 s
